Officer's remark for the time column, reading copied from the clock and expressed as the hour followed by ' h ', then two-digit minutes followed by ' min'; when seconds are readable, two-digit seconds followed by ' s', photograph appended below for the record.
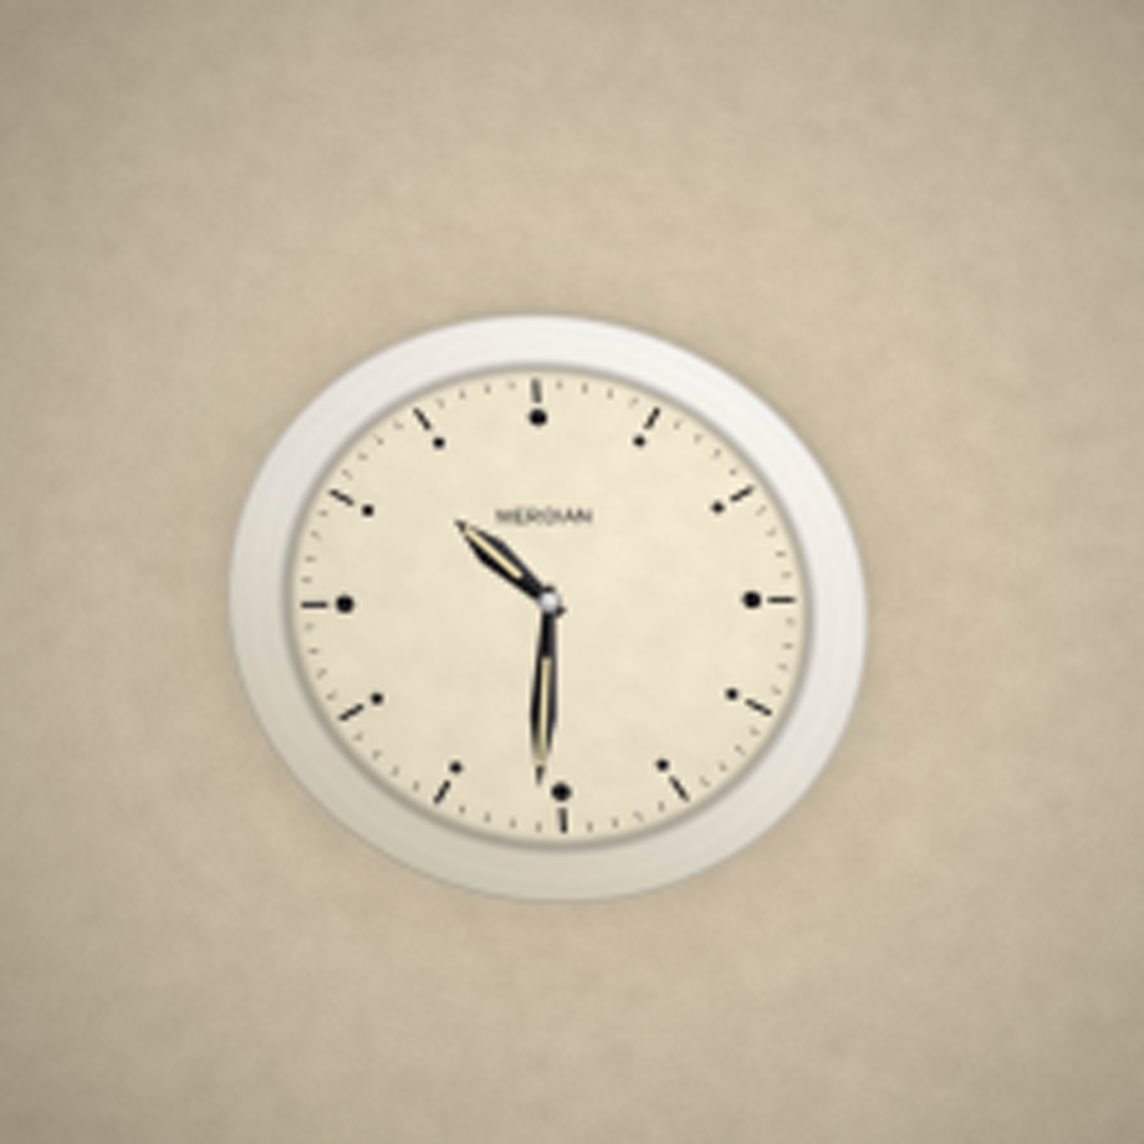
10 h 31 min
